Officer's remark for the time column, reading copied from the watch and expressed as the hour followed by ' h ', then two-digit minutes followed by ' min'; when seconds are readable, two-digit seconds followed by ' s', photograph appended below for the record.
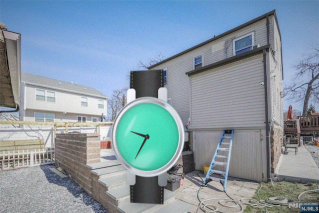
9 h 35 min
